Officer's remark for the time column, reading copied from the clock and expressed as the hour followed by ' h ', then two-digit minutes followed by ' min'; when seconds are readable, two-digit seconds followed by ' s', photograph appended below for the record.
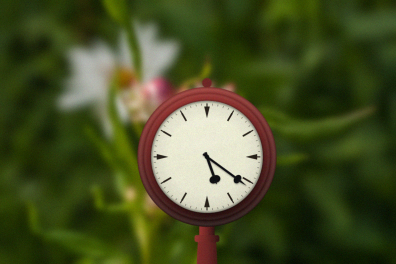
5 h 21 min
